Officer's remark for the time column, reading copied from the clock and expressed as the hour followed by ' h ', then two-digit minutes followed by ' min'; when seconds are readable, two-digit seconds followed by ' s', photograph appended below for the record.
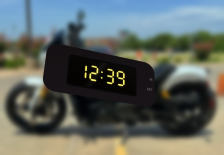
12 h 39 min
